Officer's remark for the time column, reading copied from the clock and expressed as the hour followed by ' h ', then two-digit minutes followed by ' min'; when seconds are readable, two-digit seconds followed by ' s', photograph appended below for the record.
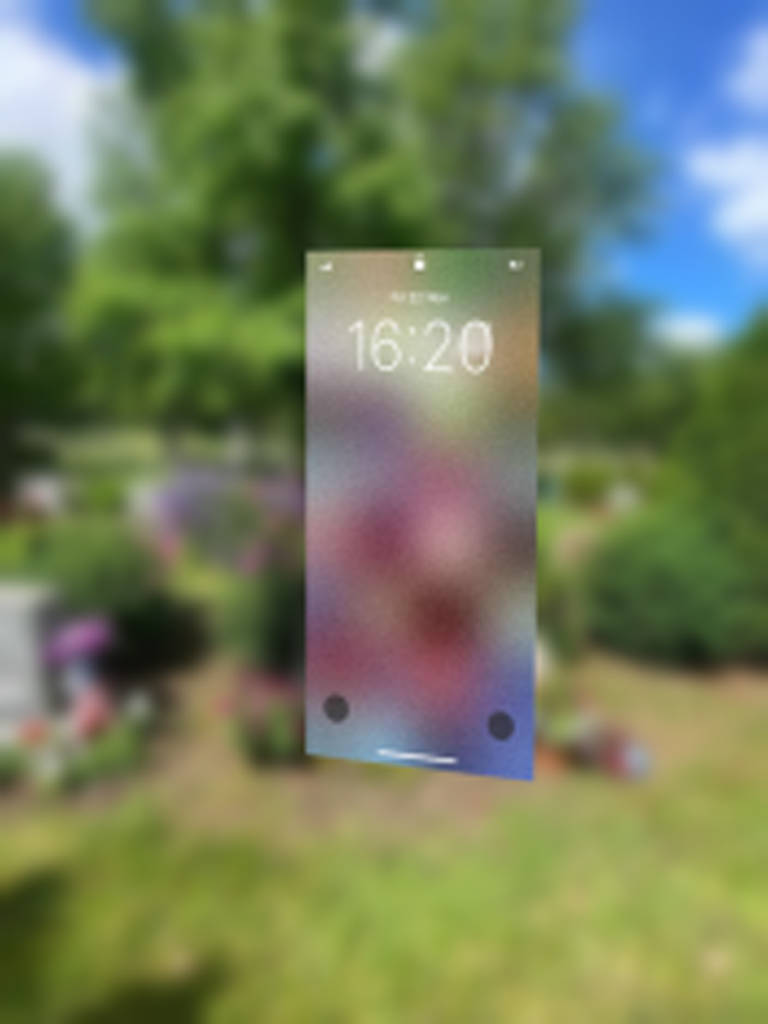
16 h 20 min
